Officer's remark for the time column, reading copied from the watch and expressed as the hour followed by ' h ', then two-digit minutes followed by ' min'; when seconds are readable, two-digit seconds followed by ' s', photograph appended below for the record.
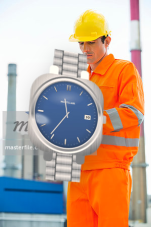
11 h 36 min
